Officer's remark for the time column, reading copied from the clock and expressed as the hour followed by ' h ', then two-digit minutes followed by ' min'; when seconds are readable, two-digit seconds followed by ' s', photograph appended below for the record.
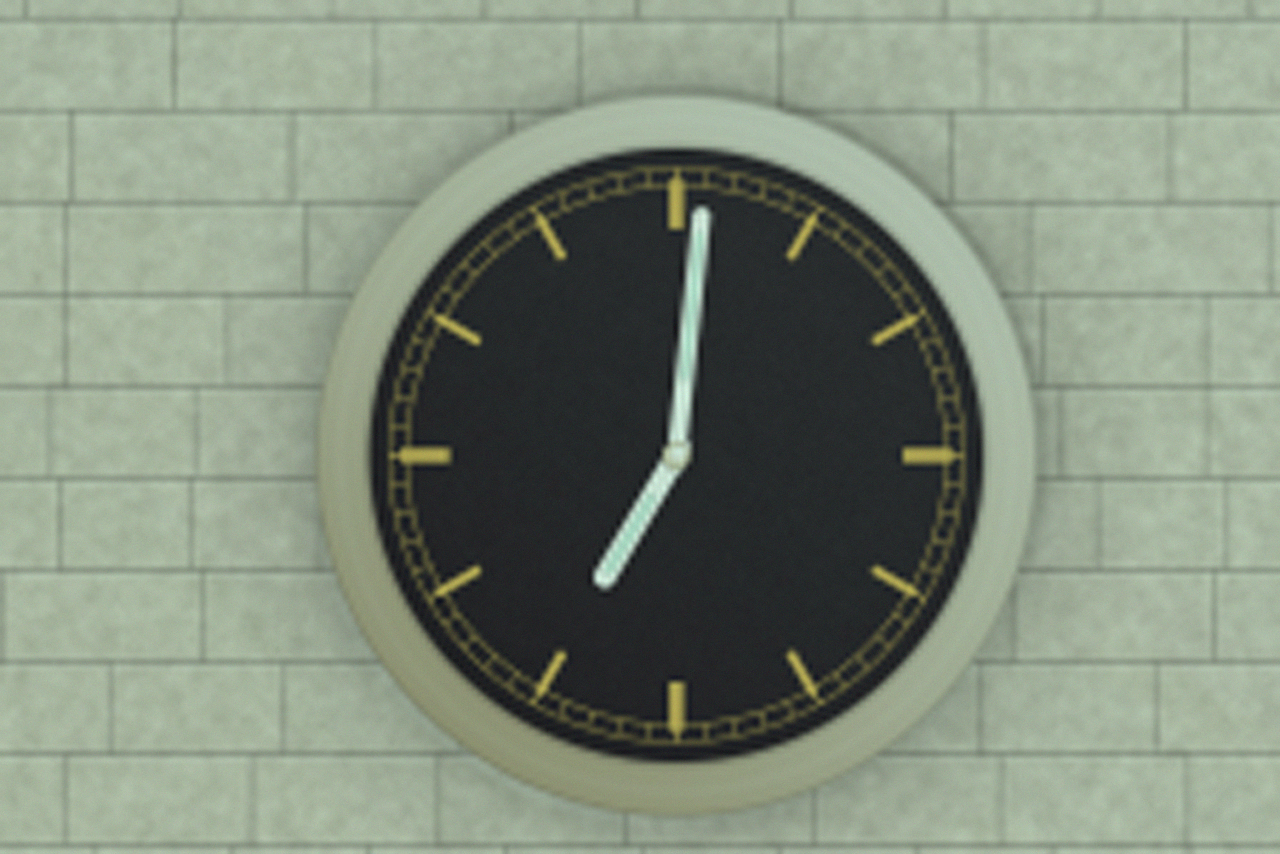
7 h 01 min
